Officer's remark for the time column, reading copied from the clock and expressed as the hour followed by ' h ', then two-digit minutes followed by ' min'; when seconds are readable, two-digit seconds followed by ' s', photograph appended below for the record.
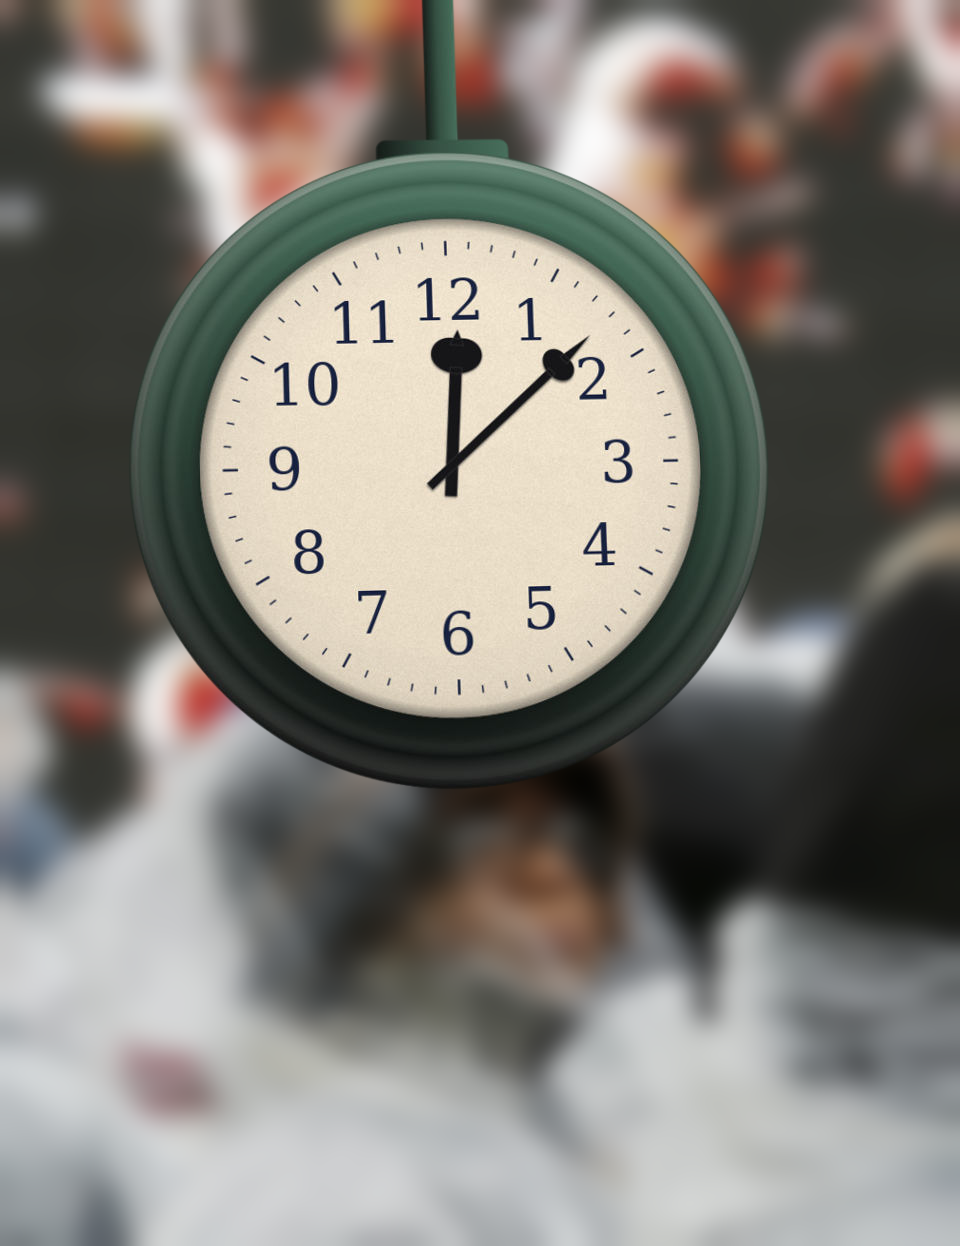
12 h 08 min
